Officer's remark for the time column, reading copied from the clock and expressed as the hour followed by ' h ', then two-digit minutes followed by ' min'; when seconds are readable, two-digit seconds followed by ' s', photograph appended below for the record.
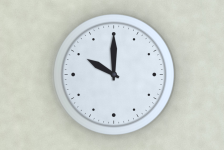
10 h 00 min
